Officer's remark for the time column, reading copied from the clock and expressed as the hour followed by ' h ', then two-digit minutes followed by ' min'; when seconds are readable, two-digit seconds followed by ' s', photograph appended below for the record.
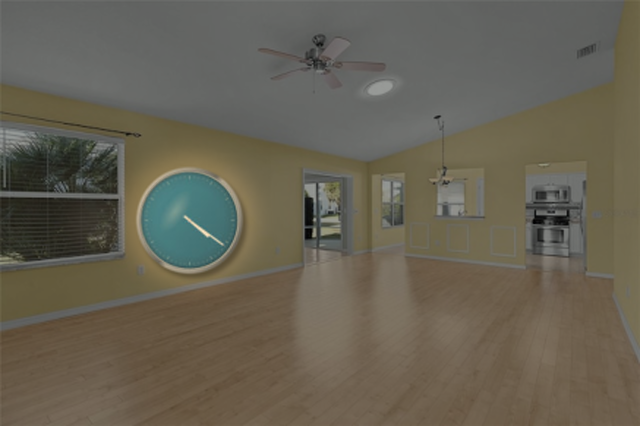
4 h 21 min
